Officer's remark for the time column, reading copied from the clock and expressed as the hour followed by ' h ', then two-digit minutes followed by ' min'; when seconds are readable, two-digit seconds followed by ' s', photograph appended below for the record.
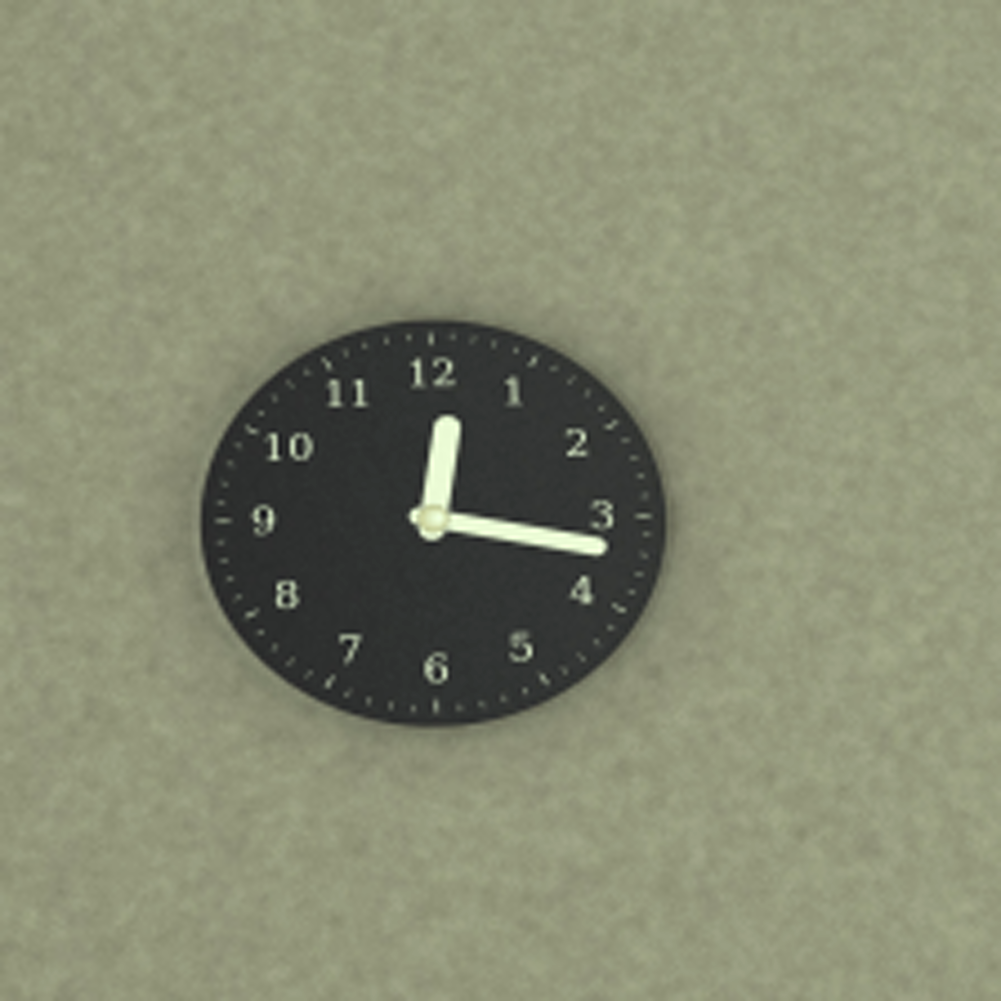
12 h 17 min
